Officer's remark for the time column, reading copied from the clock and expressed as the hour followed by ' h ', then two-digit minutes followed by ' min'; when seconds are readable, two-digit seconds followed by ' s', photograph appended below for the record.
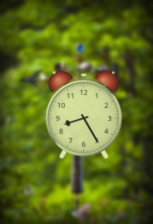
8 h 25 min
